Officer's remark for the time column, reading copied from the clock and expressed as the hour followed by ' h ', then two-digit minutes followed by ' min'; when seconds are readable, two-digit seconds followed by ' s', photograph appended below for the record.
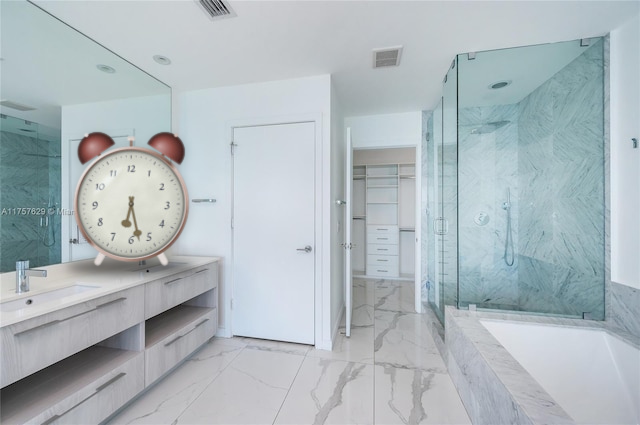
6 h 28 min
